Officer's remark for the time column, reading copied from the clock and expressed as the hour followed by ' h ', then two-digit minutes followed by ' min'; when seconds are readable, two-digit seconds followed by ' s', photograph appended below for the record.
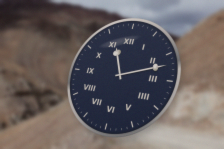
11 h 12 min
